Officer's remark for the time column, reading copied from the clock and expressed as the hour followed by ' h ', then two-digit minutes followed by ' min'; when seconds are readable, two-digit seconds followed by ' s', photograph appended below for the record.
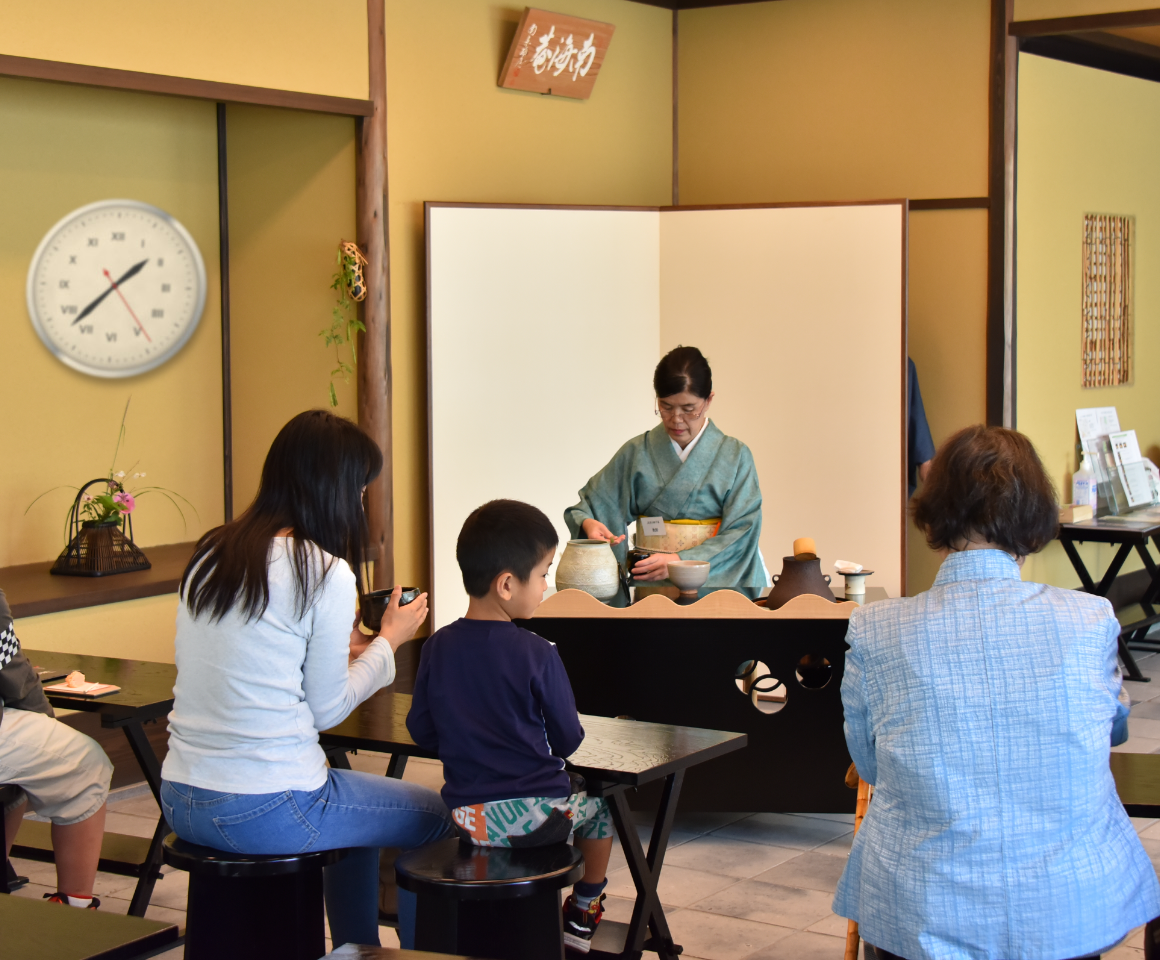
1 h 37 min 24 s
